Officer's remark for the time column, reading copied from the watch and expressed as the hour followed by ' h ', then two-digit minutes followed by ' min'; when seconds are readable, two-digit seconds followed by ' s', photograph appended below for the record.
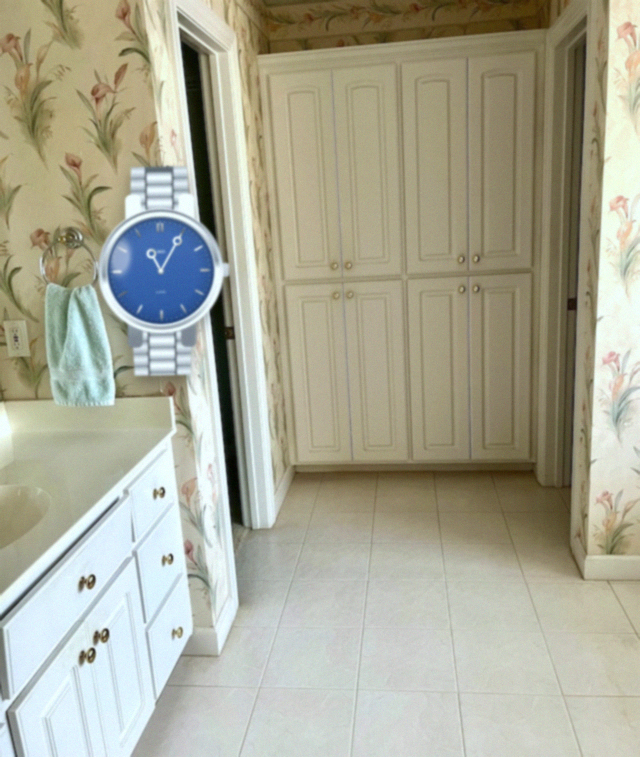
11 h 05 min
